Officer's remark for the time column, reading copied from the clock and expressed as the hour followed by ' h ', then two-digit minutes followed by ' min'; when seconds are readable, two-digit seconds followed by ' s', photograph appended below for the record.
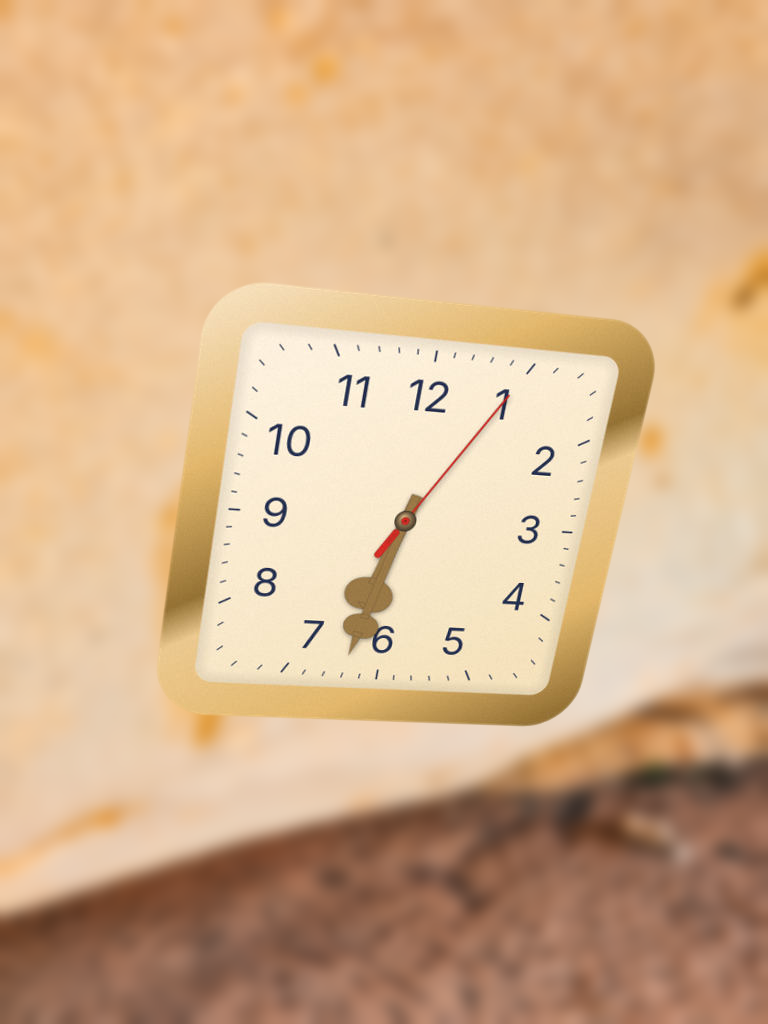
6 h 32 min 05 s
